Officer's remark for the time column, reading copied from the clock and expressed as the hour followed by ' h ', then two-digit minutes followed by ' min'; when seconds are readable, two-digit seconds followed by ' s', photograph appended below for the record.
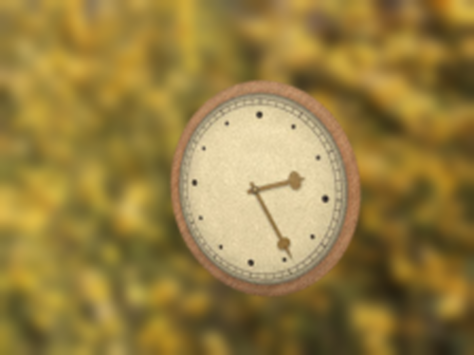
2 h 24 min
